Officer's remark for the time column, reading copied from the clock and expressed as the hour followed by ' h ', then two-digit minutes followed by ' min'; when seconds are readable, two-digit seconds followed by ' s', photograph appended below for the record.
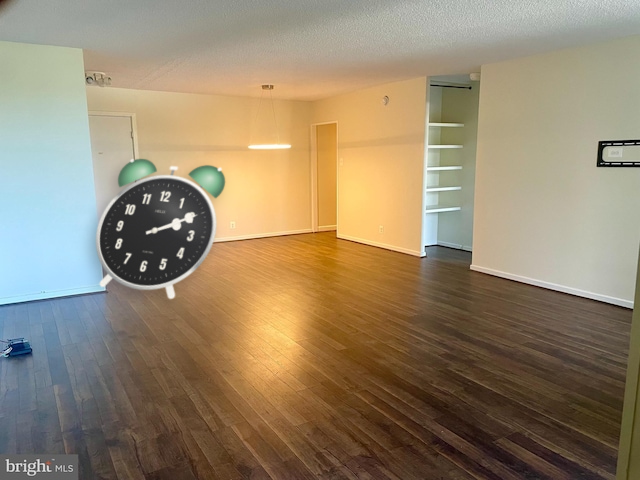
2 h 10 min
